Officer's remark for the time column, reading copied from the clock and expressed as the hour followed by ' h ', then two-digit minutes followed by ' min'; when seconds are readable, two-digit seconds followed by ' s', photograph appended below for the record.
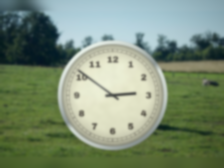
2 h 51 min
